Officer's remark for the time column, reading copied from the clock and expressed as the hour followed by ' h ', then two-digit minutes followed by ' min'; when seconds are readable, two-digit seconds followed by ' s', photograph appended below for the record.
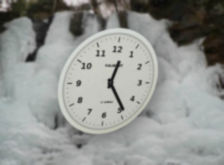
12 h 24 min
